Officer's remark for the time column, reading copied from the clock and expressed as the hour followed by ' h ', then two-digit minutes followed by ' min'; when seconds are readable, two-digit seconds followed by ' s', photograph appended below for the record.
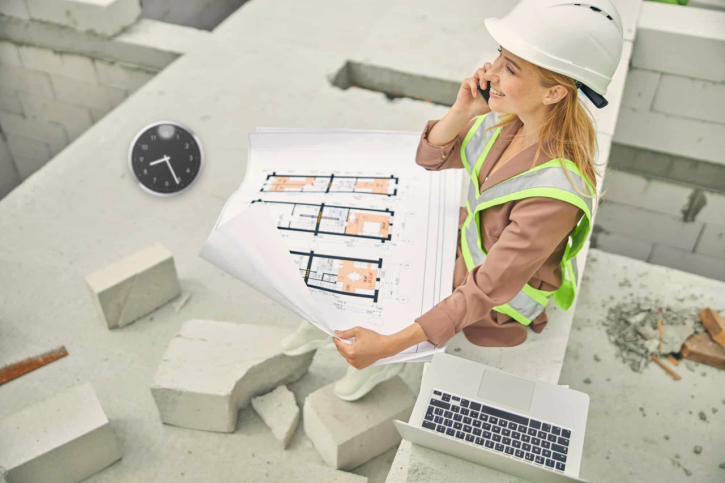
8 h 26 min
